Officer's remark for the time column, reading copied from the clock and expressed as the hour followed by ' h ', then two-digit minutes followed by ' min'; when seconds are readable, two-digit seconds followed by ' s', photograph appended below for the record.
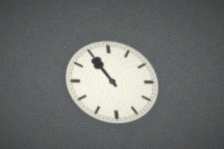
10 h 55 min
